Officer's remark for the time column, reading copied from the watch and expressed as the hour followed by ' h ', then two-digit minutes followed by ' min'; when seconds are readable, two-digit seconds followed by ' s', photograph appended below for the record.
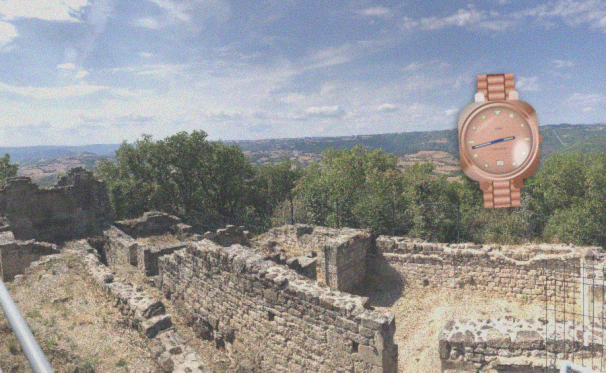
2 h 43 min
